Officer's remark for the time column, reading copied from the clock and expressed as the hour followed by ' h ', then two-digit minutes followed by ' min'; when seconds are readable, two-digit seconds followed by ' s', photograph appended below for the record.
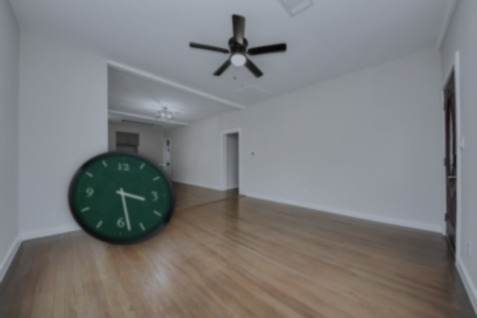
3 h 28 min
